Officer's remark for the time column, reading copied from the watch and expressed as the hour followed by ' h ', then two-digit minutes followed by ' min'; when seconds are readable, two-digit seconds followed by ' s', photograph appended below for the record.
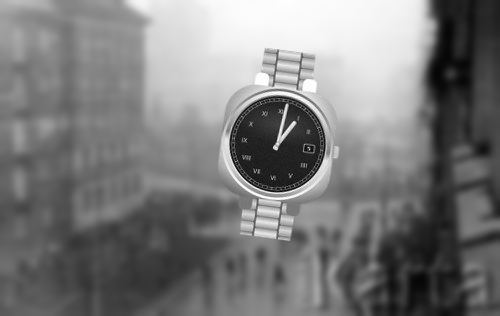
1 h 01 min
